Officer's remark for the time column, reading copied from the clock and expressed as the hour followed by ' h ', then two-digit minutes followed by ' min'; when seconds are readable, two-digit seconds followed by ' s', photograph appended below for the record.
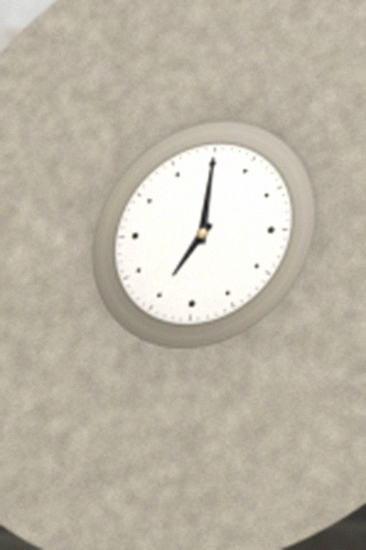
7 h 00 min
